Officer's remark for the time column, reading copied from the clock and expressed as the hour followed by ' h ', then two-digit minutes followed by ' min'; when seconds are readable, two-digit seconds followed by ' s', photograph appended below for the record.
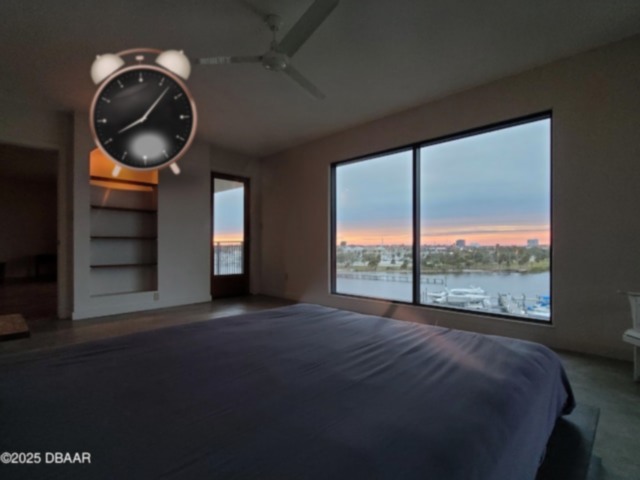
8 h 07 min
